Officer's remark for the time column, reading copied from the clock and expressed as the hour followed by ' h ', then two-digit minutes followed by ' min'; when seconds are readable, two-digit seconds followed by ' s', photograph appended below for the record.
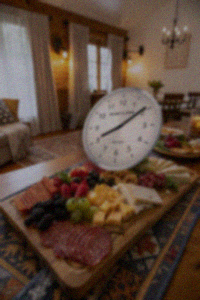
8 h 09 min
